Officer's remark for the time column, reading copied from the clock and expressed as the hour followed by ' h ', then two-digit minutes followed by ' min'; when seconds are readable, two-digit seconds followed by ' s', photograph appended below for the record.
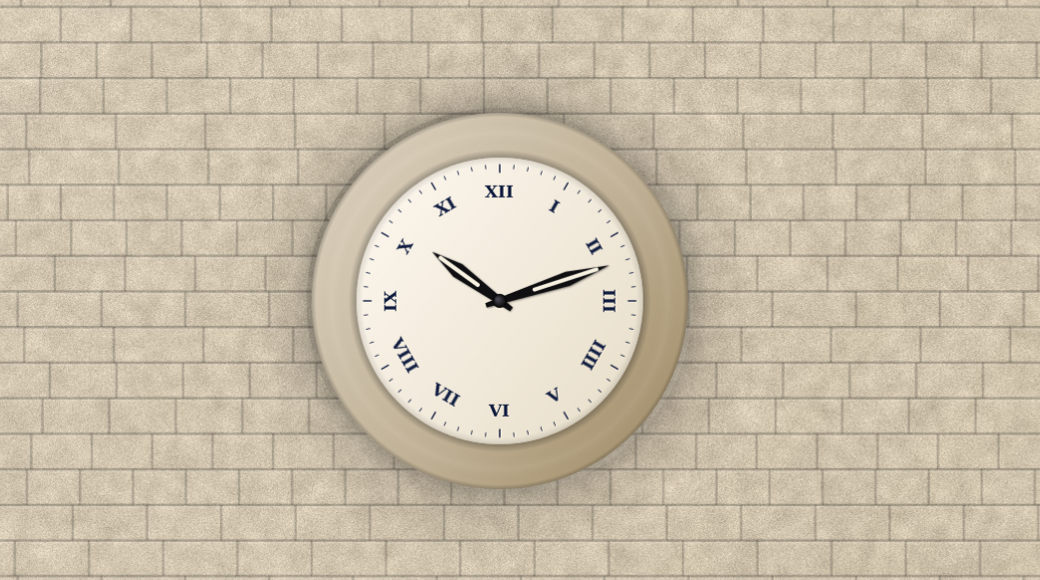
10 h 12 min
